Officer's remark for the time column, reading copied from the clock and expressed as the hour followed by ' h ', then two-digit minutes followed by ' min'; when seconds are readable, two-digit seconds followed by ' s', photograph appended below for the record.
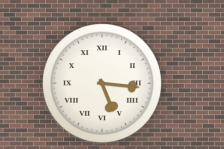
5 h 16 min
